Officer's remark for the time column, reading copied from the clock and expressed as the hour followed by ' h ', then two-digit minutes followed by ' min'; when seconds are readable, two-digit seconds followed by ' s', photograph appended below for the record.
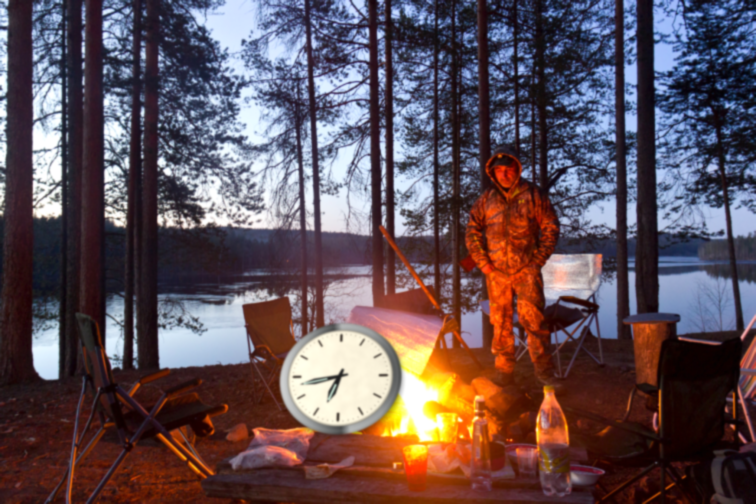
6 h 43 min
